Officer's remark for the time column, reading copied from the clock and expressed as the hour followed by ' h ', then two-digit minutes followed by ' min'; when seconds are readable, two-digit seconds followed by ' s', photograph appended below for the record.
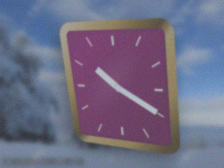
10 h 20 min
